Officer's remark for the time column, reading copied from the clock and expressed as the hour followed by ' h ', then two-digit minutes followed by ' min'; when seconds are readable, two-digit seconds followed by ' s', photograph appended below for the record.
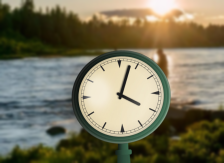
4 h 03 min
